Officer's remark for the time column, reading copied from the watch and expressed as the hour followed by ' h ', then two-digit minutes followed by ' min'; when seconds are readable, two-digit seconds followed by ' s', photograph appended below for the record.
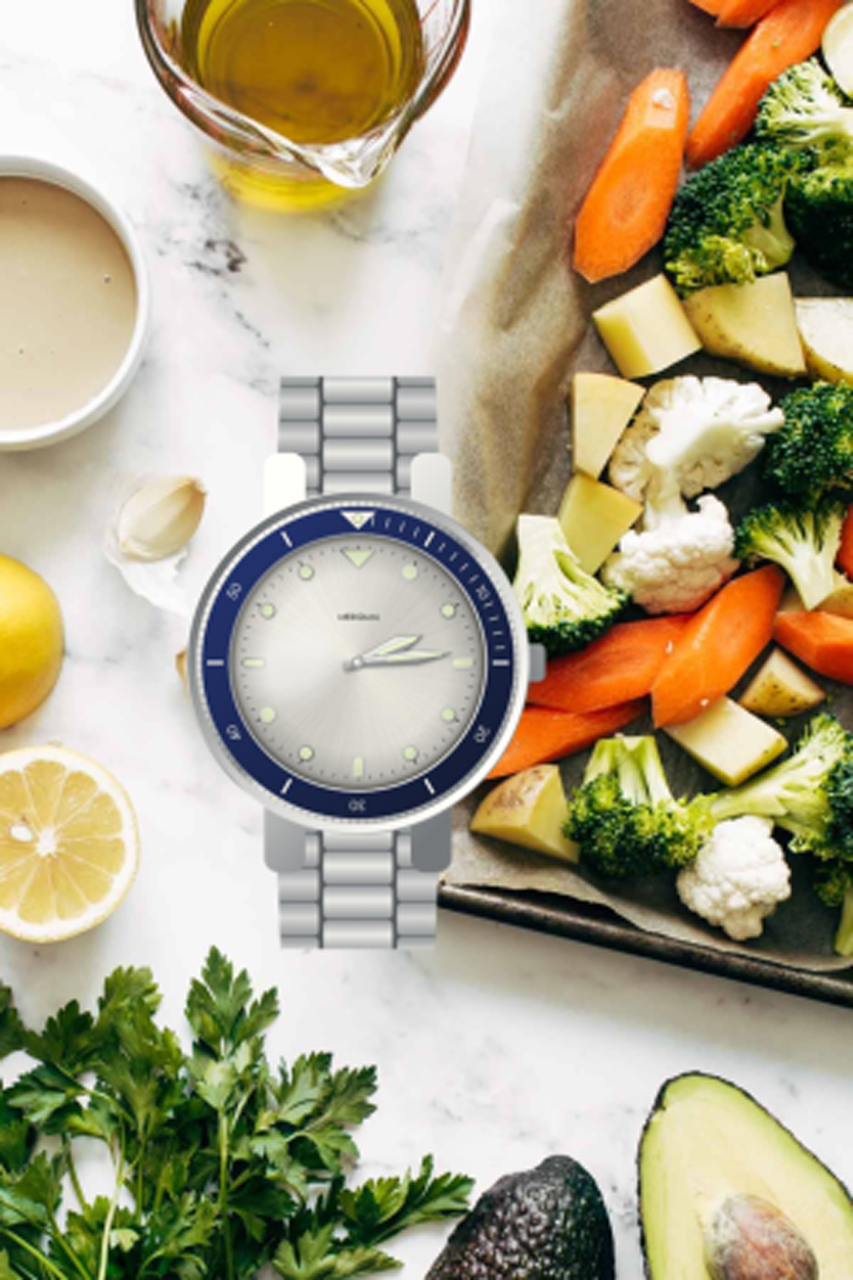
2 h 14 min
